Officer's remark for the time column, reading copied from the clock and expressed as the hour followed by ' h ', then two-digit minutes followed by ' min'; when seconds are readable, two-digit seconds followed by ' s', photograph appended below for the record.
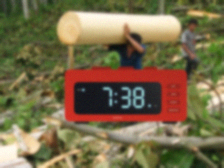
7 h 38 min
